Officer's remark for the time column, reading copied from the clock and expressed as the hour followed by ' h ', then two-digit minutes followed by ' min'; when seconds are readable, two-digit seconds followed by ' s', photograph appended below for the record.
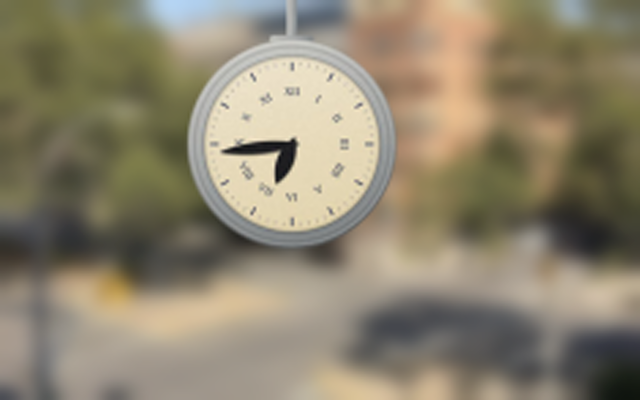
6 h 44 min
